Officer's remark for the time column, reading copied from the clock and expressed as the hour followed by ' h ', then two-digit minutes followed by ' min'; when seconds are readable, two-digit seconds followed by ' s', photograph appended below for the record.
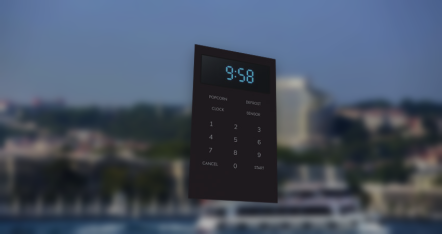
9 h 58 min
